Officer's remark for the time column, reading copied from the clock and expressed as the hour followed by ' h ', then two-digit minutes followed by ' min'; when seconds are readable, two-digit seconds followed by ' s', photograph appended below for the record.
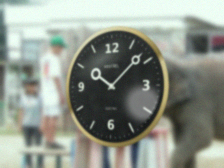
10 h 08 min
